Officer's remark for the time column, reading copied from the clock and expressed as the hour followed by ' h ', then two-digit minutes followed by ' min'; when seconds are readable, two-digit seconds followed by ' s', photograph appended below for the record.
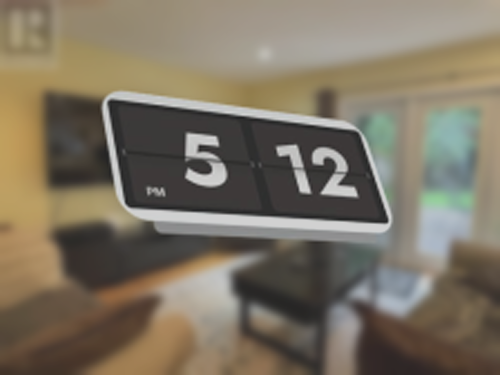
5 h 12 min
